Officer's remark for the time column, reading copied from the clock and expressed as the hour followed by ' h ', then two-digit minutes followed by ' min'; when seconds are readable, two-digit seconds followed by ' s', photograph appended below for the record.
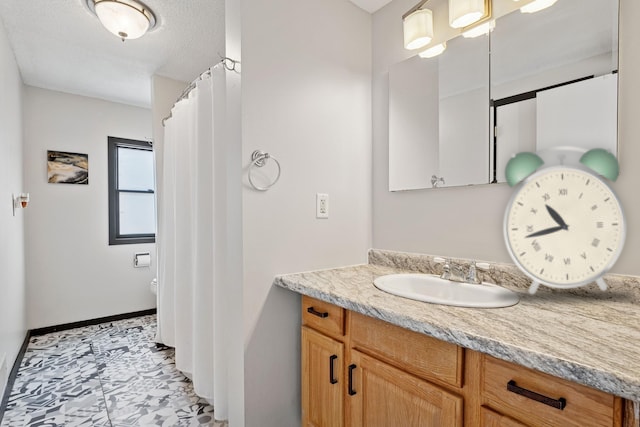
10 h 43 min
